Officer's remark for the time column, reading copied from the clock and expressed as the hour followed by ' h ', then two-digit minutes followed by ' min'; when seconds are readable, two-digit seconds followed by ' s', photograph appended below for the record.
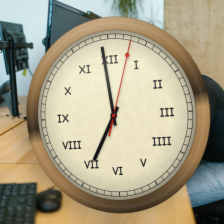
6 h 59 min 03 s
